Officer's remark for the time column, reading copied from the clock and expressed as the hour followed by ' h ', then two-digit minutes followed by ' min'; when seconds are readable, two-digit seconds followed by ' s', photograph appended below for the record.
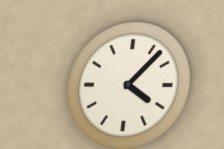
4 h 07 min
